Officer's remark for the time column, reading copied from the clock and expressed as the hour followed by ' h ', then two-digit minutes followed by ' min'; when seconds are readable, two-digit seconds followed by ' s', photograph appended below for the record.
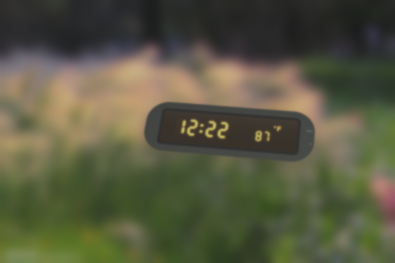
12 h 22 min
